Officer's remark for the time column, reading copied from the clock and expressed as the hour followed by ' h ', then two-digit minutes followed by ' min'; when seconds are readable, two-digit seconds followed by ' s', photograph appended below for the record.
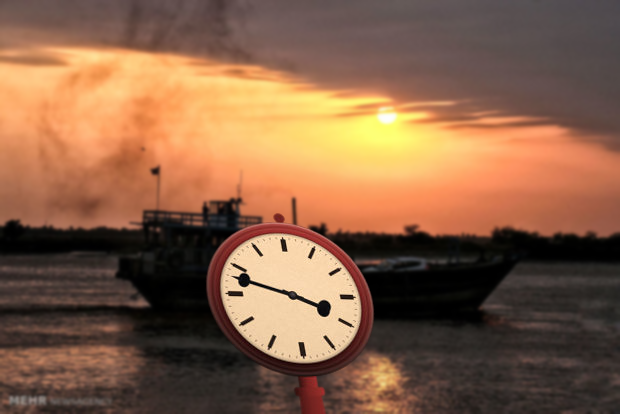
3 h 48 min
